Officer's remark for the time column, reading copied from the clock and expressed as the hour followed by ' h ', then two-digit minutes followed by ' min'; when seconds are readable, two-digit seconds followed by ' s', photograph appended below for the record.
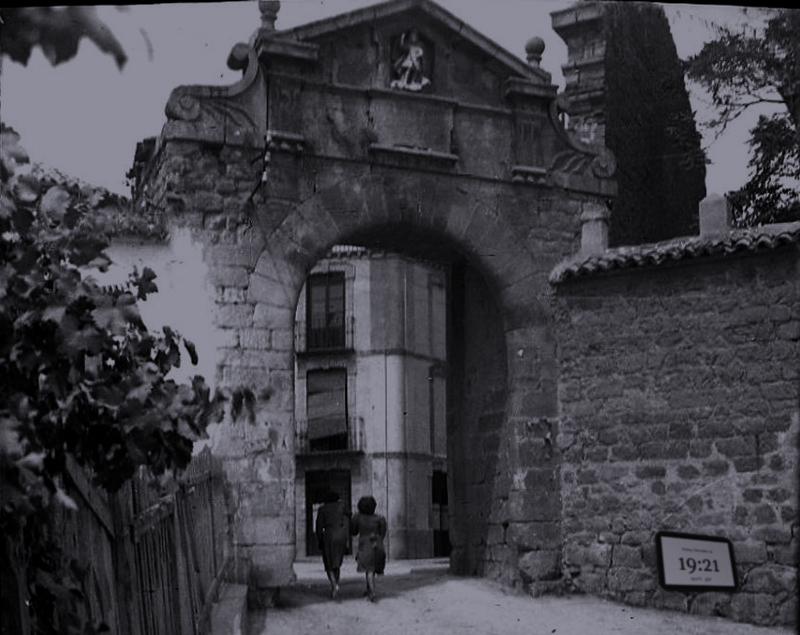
19 h 21 min
